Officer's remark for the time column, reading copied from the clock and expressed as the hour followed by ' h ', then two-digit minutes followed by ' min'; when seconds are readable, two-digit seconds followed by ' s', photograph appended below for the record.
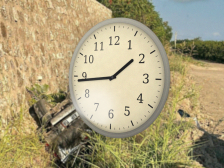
1 h 44 min
